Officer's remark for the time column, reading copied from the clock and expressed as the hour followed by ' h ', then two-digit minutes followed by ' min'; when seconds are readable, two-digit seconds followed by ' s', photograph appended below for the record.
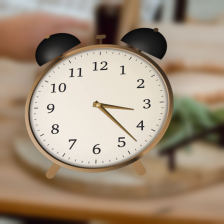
3 h 23 min
